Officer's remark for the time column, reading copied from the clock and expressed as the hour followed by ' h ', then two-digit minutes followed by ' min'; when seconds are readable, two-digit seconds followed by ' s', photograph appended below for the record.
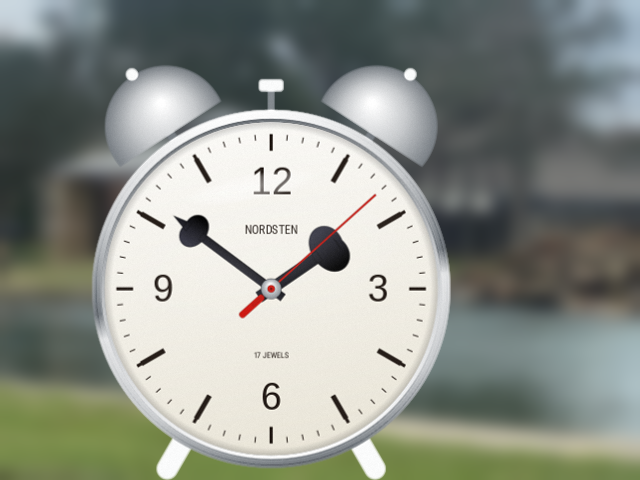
1 h 51 min 08 s
